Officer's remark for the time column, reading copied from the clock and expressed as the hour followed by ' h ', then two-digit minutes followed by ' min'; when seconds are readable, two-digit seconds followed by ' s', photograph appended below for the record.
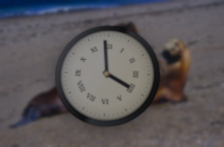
3 h 59 min
